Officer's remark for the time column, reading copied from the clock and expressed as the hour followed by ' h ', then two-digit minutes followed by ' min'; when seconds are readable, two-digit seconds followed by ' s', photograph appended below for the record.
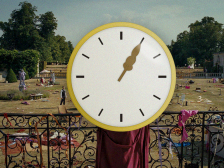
1 h 05 min
